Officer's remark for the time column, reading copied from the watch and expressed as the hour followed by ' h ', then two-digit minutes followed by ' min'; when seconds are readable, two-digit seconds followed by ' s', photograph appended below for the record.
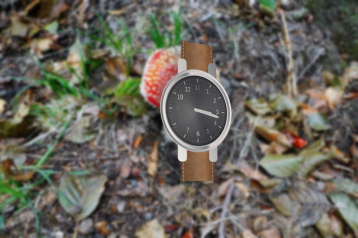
3 h 17 min
